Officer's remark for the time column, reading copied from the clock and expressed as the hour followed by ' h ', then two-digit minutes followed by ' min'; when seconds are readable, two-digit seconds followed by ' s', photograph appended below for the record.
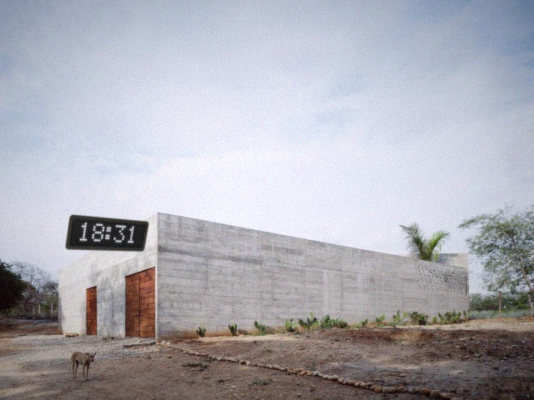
18 h 31 min
